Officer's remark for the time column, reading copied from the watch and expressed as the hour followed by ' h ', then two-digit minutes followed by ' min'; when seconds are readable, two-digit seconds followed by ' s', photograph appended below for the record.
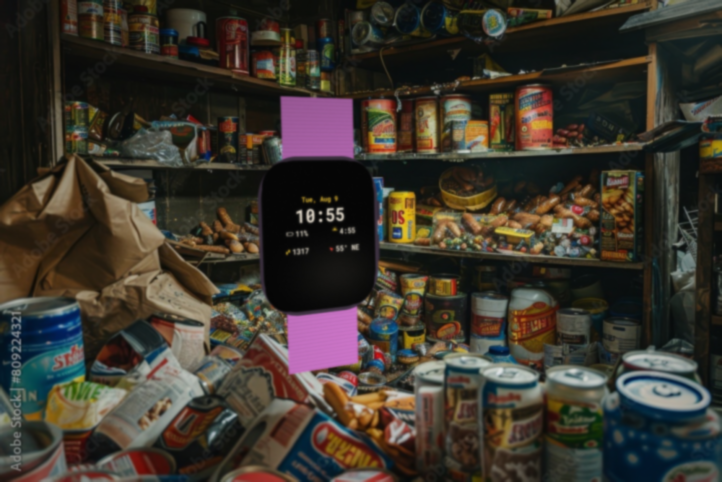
10 h 55 min
